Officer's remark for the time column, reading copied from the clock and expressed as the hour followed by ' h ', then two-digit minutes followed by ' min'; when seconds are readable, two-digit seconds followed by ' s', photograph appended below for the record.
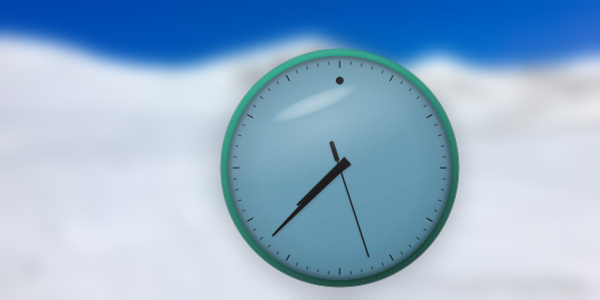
7 h 37 min 27 s
